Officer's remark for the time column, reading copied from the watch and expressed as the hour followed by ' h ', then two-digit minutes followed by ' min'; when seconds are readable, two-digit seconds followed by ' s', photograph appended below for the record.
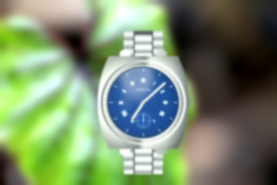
7 h 08 min
